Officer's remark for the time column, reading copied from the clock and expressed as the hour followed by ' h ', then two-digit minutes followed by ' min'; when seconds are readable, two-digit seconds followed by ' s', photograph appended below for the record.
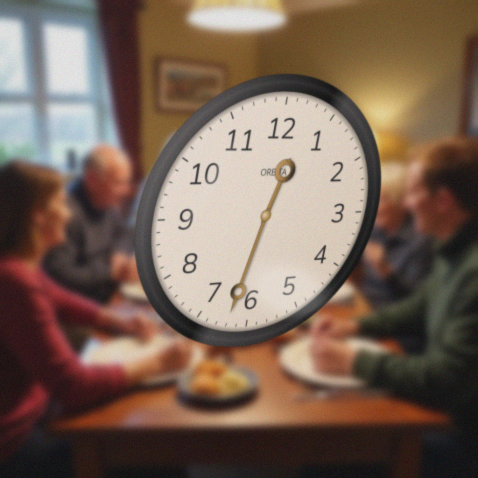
12 h 32 min
